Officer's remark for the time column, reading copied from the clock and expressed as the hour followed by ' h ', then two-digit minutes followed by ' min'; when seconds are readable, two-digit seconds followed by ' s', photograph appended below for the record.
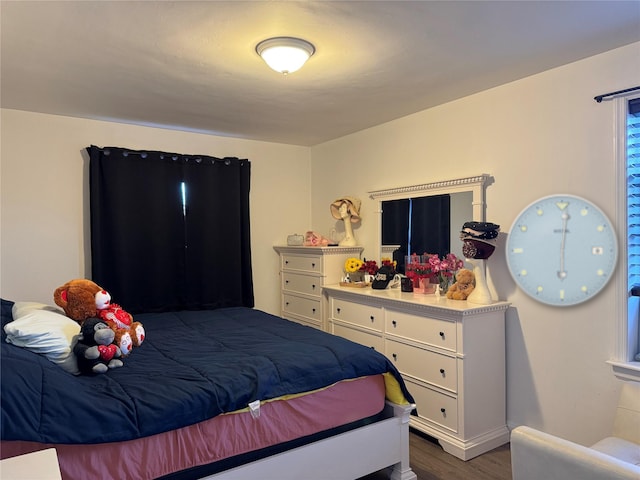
6 h 01 min
